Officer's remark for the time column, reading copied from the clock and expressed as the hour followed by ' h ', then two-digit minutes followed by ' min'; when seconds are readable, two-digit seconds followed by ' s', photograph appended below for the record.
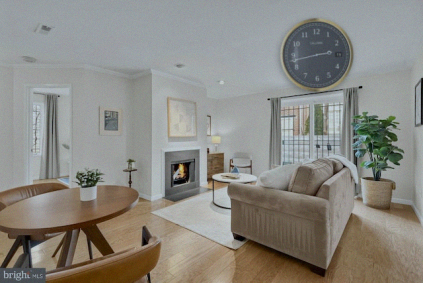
2 h 43 min
